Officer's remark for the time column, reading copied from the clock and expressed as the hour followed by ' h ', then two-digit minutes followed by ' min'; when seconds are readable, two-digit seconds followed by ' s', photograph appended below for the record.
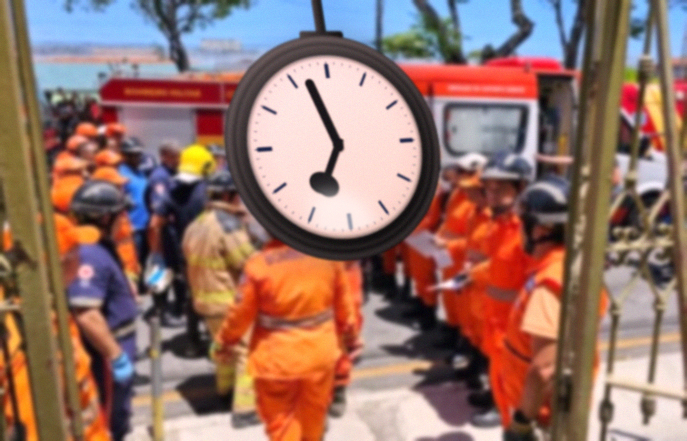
6 h 57 min
